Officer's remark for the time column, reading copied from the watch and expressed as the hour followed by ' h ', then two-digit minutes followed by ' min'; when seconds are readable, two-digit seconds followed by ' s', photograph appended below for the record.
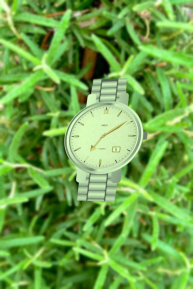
7 h 09 min
